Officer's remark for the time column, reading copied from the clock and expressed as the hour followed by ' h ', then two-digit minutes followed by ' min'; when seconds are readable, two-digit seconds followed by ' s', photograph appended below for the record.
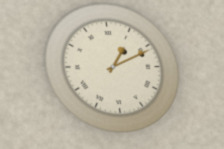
1 h 11 min
